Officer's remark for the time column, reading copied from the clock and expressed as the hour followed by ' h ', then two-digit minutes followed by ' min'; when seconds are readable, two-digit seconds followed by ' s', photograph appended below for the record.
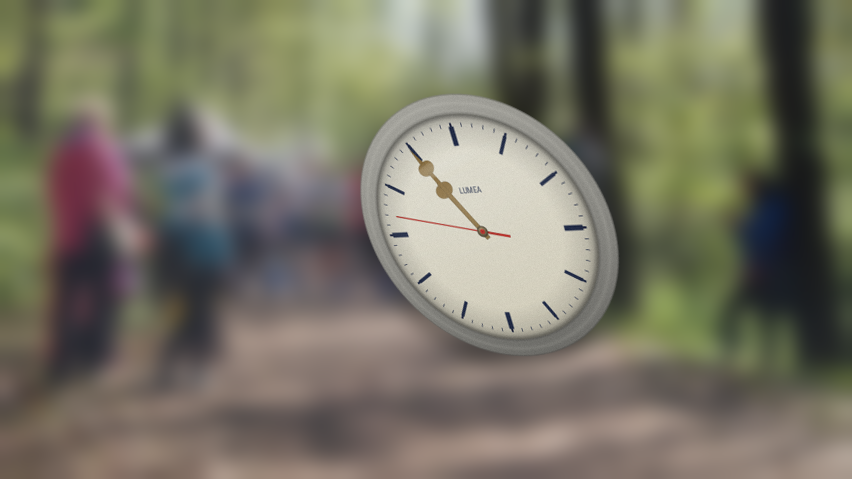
10 h 54 min 47 s
